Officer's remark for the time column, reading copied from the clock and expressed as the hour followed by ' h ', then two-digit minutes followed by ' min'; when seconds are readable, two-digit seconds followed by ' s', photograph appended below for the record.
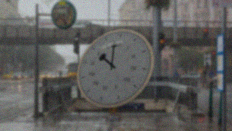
9 h 58 min
